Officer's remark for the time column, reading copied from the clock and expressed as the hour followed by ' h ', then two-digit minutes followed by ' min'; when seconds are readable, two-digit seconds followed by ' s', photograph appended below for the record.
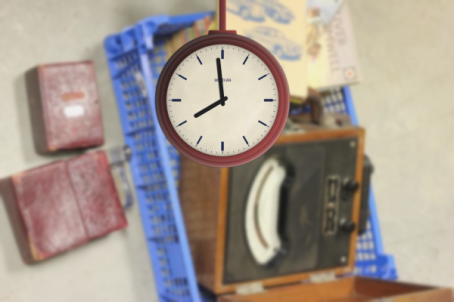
7 h 59 min
